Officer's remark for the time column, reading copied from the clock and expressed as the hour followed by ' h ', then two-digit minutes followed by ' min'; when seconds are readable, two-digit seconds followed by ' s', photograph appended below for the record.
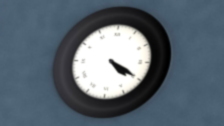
4 h 20 min
